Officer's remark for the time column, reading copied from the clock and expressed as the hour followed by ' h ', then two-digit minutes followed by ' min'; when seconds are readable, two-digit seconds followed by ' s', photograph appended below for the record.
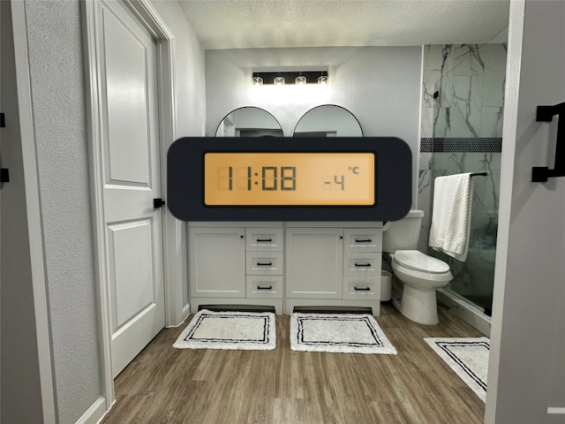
11 h 08 min
